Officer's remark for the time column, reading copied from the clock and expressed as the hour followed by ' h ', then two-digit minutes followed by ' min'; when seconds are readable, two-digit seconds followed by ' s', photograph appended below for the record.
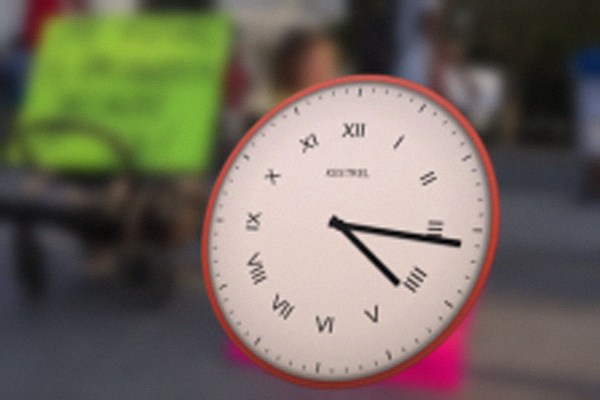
4 h 16 min
